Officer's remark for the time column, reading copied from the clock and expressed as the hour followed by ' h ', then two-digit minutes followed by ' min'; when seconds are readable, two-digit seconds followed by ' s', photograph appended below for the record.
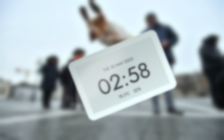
2 h 58 min
